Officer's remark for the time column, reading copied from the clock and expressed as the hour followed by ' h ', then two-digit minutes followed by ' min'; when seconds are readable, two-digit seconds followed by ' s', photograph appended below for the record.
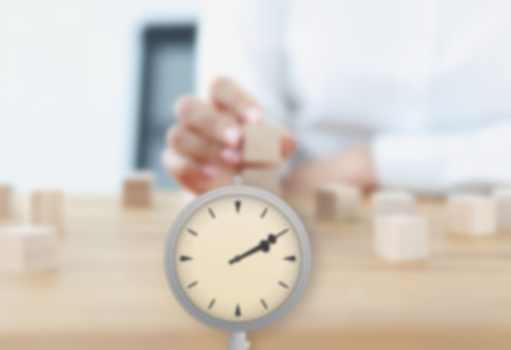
2 h 10 min
